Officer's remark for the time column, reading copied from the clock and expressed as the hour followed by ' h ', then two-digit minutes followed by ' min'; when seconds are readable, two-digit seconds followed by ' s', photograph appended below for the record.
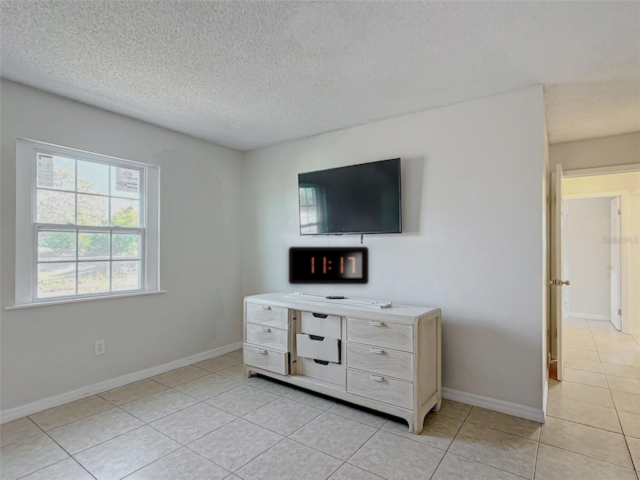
11 h 17 min
